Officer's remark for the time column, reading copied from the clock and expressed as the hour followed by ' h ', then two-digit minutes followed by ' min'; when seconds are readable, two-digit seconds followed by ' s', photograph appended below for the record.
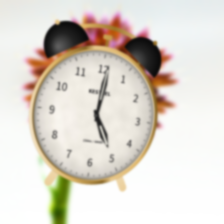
5 h 01 min
